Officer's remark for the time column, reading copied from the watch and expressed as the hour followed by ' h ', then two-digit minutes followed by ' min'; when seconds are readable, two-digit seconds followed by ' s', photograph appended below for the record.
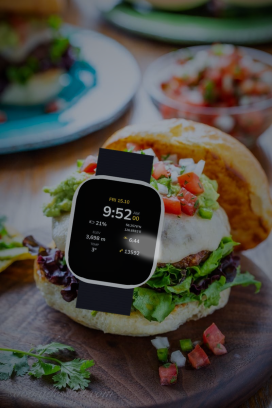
9 h 52 min
